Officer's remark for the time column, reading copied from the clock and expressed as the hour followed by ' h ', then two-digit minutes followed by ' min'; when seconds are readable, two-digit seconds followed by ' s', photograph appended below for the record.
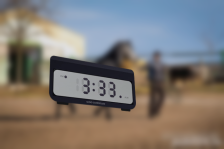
3 h 33 min
